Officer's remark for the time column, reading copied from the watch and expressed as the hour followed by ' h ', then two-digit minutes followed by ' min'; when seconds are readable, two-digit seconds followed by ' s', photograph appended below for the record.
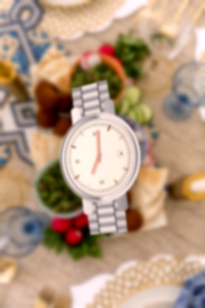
7 h 01 min
